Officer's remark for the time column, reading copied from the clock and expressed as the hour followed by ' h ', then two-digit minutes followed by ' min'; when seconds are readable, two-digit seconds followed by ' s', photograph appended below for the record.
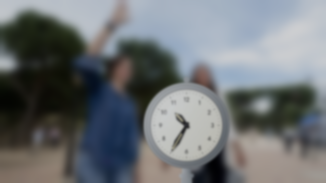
10 h 35 min
